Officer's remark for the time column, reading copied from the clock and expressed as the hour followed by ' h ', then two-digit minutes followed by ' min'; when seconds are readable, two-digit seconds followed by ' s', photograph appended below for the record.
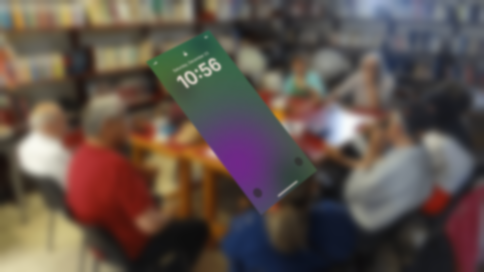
10 h 56 min
